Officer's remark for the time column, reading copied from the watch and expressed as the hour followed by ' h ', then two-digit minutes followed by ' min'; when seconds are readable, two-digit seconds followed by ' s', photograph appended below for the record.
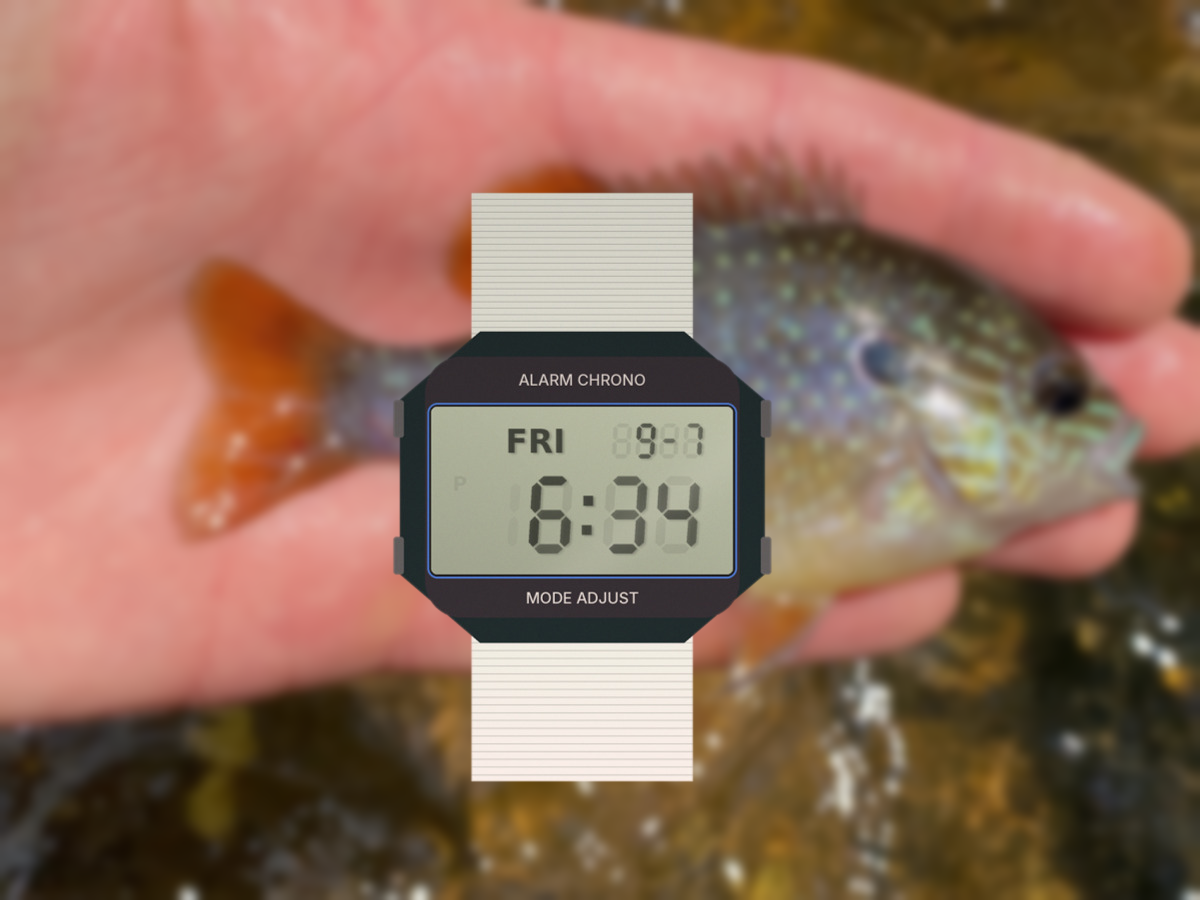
6 h 34 min
